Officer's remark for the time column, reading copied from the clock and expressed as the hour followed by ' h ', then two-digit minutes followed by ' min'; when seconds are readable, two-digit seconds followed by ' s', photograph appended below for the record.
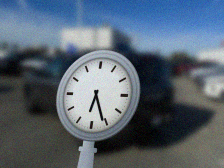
6 h 26 min
